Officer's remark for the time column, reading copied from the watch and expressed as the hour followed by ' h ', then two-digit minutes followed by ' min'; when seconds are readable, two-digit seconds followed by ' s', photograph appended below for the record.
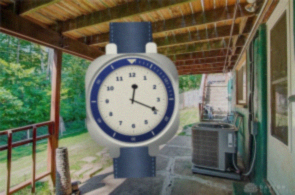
12 h 19 min
